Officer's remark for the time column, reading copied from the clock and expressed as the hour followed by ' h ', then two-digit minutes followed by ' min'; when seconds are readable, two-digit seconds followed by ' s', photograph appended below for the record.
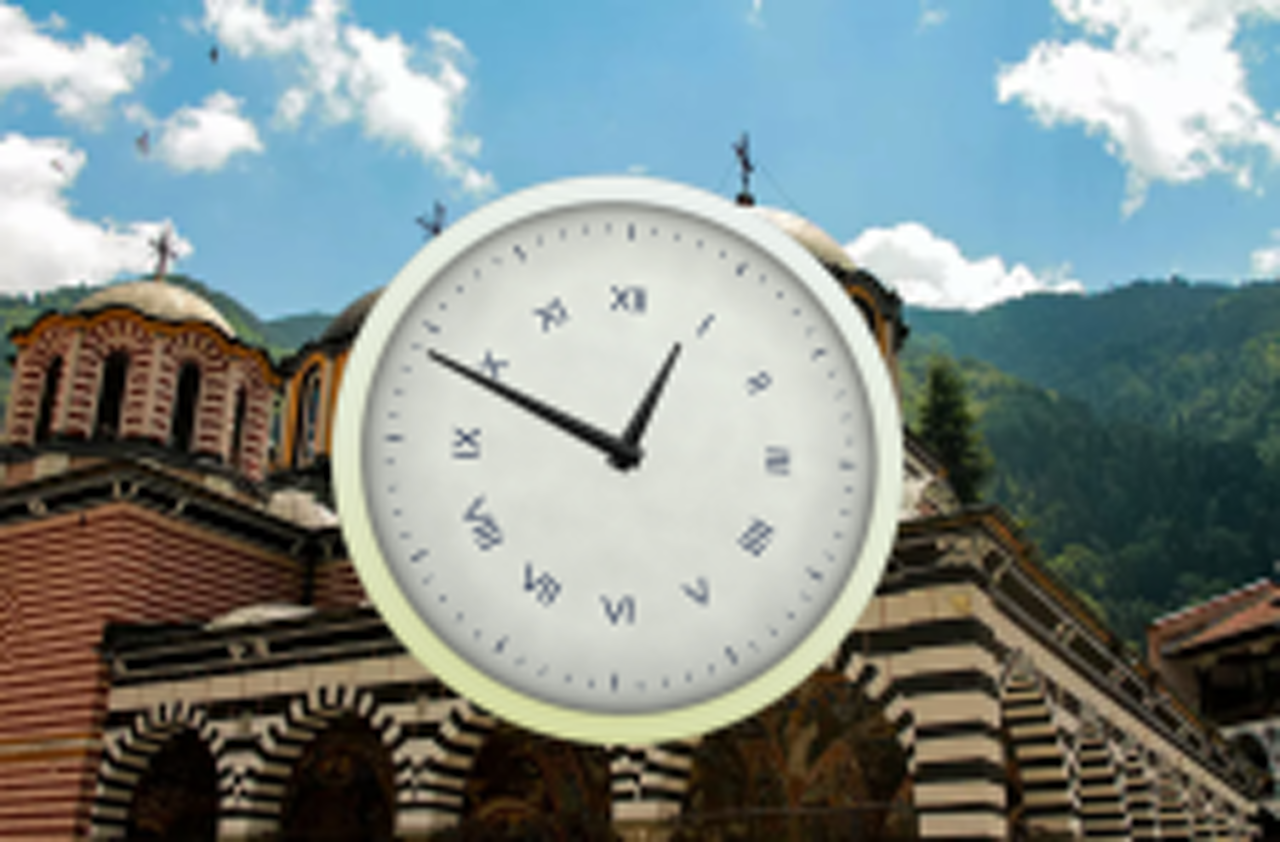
12 h 49 min
